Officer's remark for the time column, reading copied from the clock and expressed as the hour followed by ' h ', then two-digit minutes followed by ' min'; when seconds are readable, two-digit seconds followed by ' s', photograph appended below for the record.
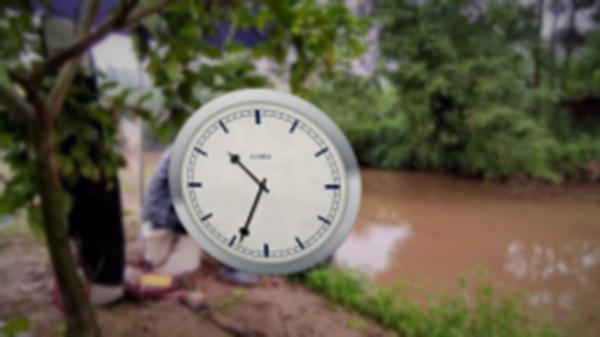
10 h 34 min
